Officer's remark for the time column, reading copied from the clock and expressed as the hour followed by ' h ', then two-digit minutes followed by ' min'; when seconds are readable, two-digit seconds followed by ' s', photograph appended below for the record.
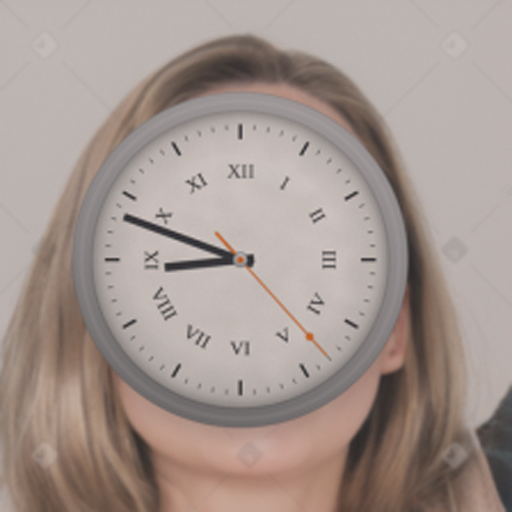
8 h 48 min 23 s
